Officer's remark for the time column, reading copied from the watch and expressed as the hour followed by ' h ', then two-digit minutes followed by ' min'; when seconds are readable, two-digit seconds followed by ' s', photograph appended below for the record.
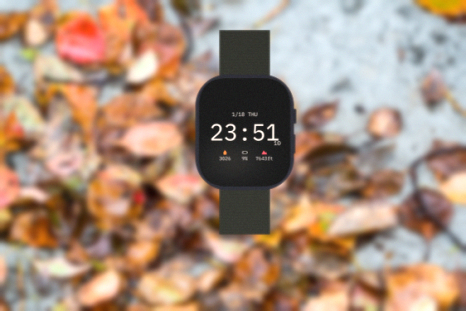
23 h 51 min
